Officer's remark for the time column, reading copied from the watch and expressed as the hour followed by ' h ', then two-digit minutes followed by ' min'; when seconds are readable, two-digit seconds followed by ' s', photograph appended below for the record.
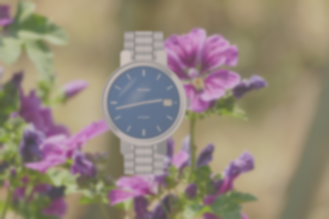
2 h 43 min
